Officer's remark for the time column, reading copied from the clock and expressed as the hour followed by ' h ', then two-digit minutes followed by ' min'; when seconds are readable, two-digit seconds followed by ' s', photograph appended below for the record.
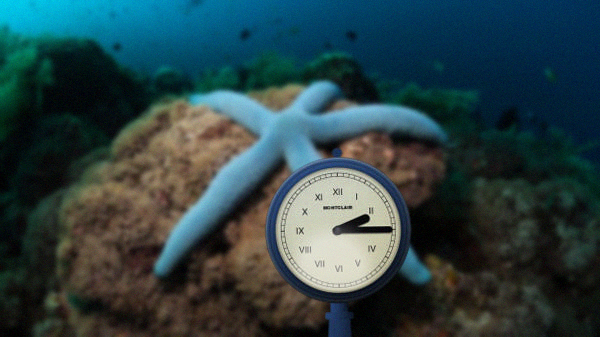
2 h 15 min
